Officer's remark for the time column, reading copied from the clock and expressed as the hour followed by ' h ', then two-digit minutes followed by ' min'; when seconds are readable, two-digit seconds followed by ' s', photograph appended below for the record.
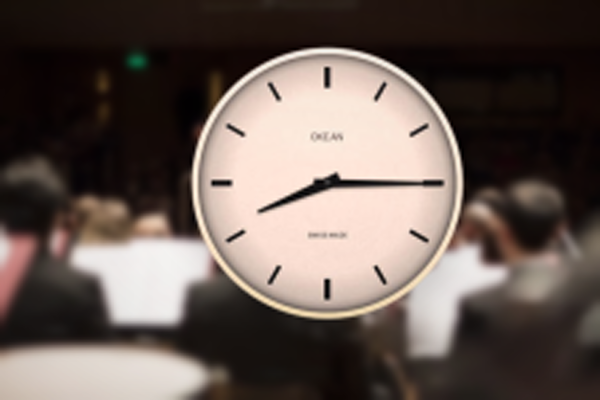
8 h 15 min
